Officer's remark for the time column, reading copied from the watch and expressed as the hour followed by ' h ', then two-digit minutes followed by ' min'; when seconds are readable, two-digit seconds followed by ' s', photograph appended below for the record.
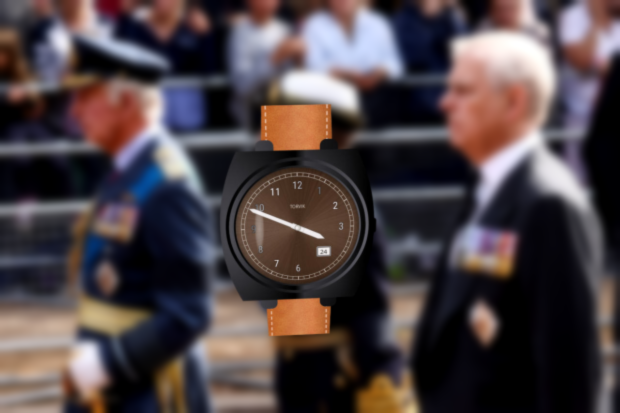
3 h 49 min
